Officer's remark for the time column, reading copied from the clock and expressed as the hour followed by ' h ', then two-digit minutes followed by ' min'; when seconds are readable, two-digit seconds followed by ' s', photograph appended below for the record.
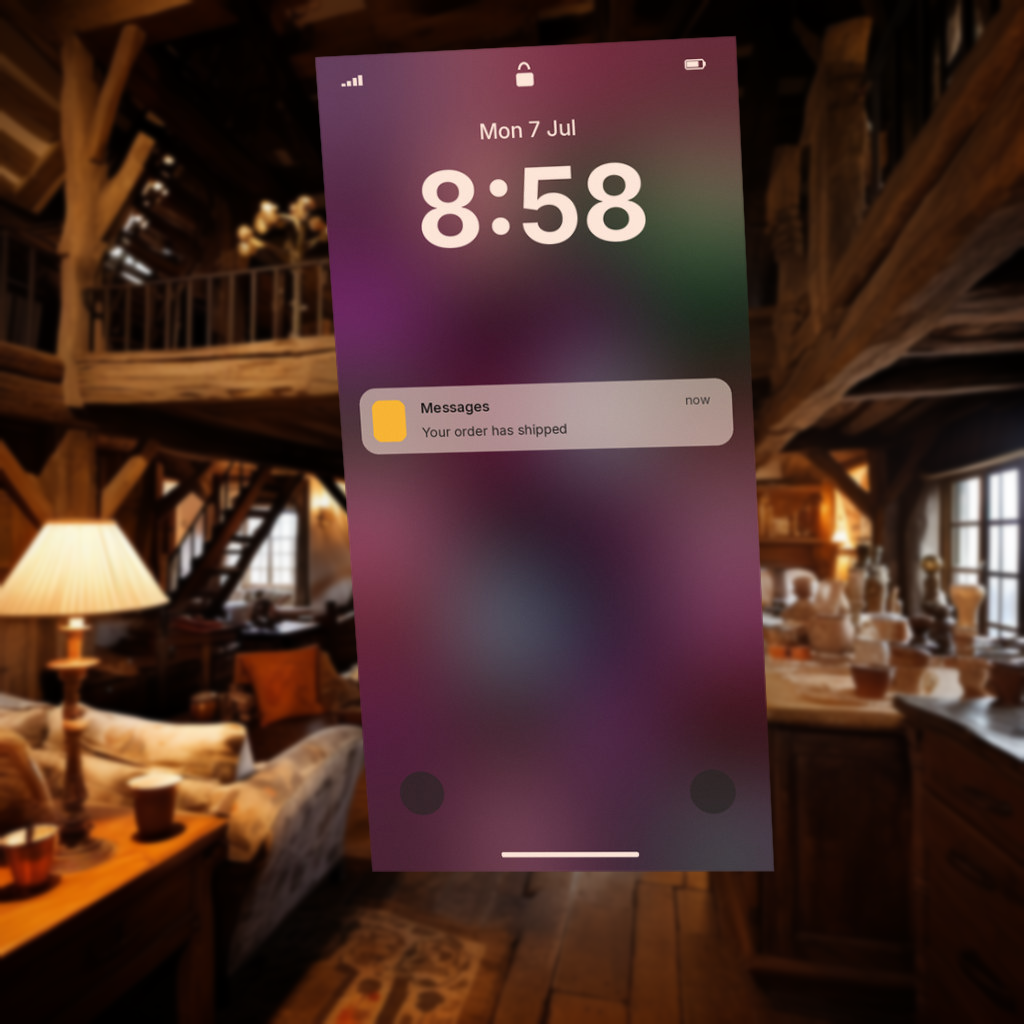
8 h 58 min
